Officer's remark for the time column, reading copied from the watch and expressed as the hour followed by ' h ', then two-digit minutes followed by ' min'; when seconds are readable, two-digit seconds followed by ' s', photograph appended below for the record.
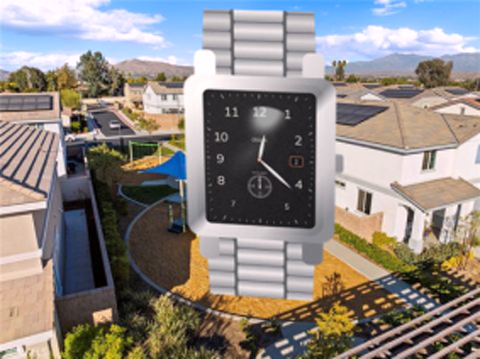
12 h 22 min
